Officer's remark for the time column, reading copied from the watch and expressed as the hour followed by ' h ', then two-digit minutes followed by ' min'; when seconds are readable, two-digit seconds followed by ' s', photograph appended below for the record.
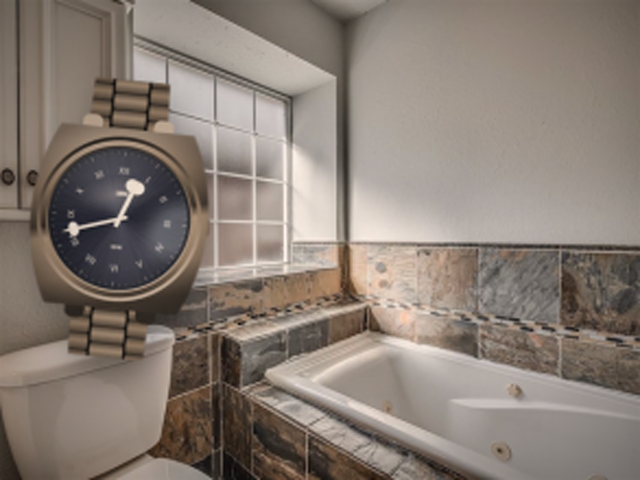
12 h 42 min
